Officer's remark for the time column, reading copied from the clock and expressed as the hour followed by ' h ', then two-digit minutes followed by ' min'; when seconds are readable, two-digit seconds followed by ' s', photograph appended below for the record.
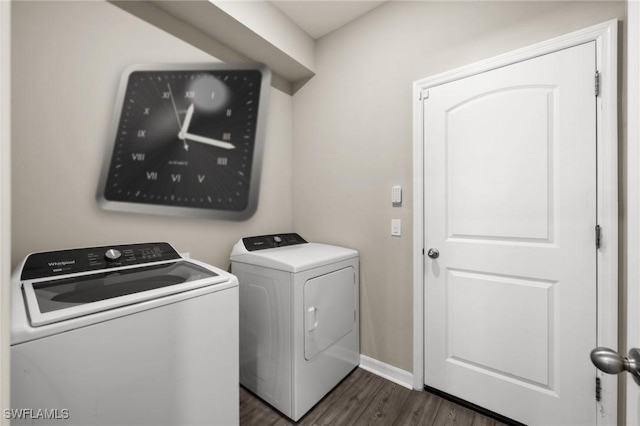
12 h 16 min 56 s
